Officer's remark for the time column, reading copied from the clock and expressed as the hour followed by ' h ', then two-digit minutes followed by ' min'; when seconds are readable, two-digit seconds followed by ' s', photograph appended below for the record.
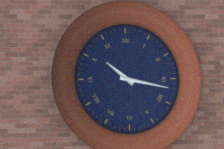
10 h 17 min
